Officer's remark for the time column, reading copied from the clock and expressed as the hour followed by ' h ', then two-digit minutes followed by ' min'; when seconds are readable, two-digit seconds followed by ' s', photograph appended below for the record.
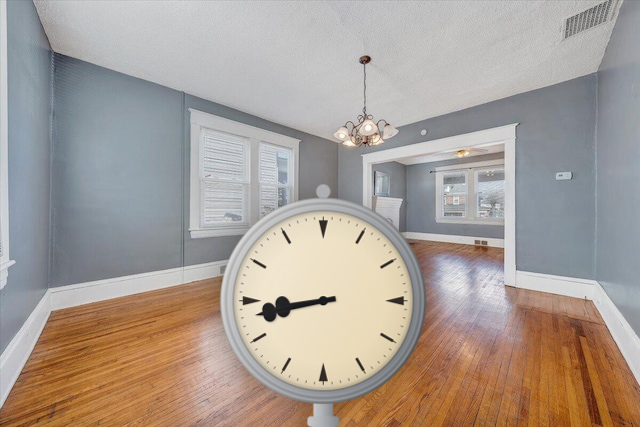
8 h 43 min
